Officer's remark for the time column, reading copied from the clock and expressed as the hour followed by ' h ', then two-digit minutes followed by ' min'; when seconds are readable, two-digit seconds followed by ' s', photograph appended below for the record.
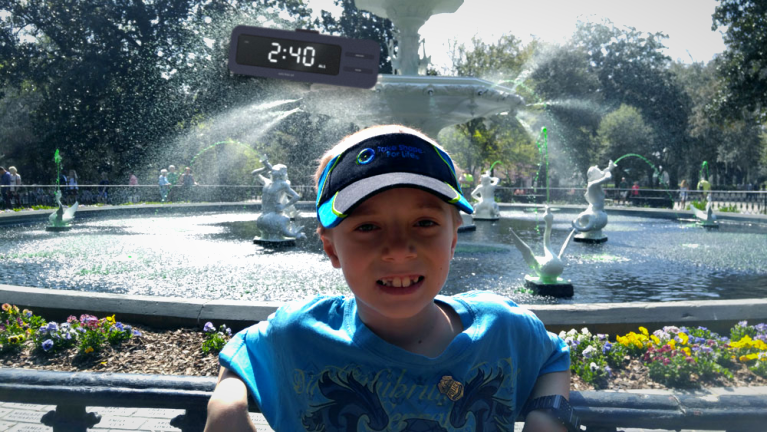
2 h 40 min
